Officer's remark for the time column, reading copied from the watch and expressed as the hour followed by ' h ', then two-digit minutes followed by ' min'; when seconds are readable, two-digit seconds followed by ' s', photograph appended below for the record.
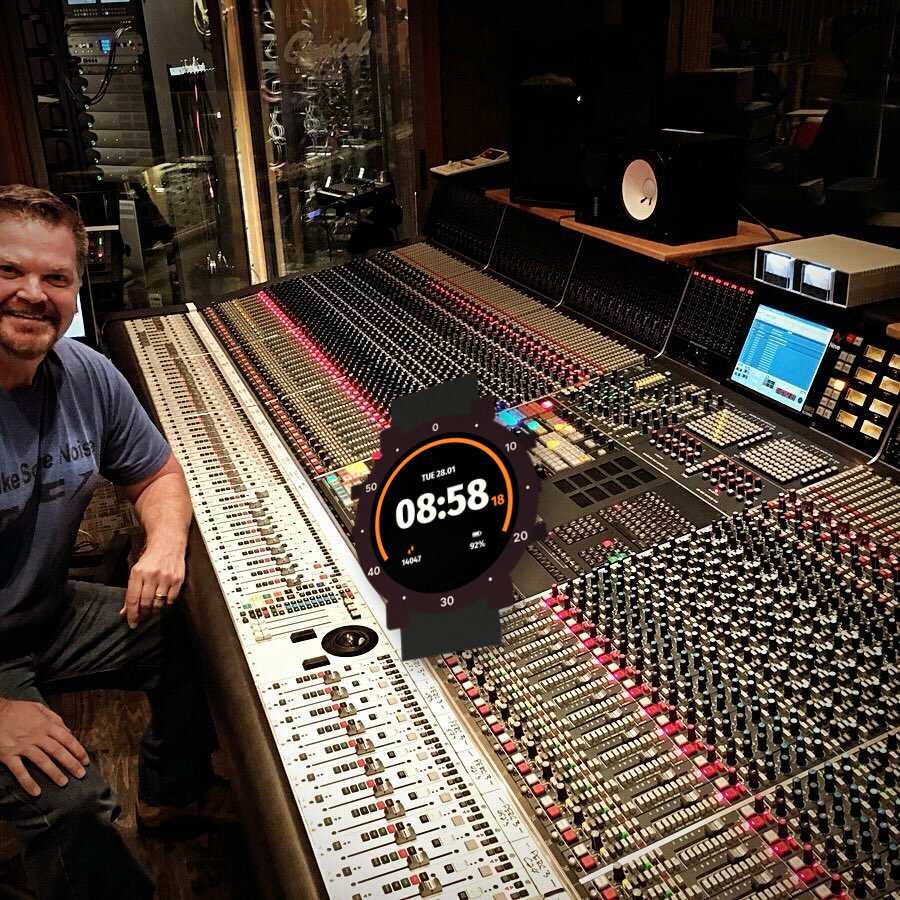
8 h 58 min 18 s
